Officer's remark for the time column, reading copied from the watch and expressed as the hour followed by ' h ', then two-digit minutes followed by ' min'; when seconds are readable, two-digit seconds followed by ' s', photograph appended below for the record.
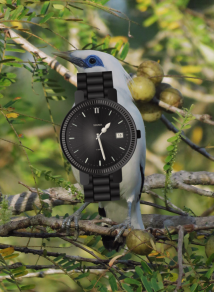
1 h 28 min
